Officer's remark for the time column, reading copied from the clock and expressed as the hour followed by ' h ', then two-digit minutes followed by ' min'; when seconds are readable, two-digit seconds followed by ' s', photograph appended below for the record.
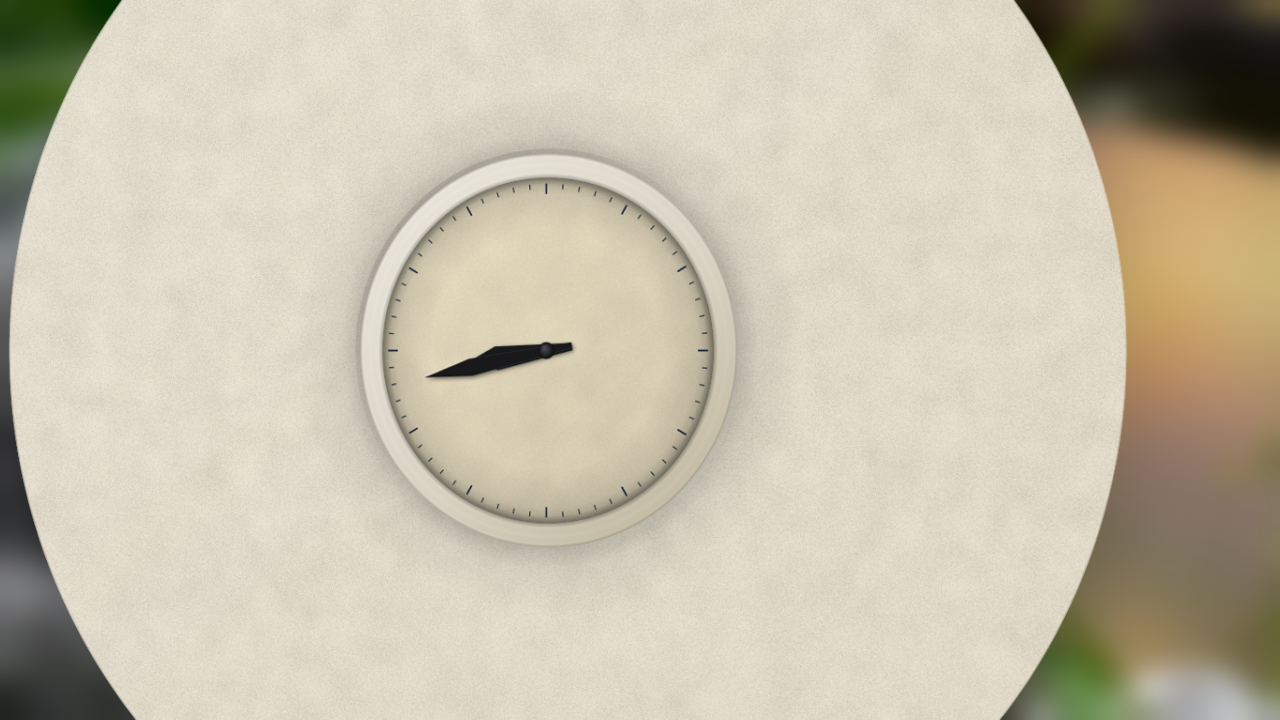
8 h 43 min
